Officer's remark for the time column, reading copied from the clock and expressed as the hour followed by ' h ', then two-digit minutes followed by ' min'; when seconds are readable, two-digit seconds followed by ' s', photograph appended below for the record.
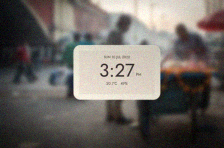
3 h 27 min
